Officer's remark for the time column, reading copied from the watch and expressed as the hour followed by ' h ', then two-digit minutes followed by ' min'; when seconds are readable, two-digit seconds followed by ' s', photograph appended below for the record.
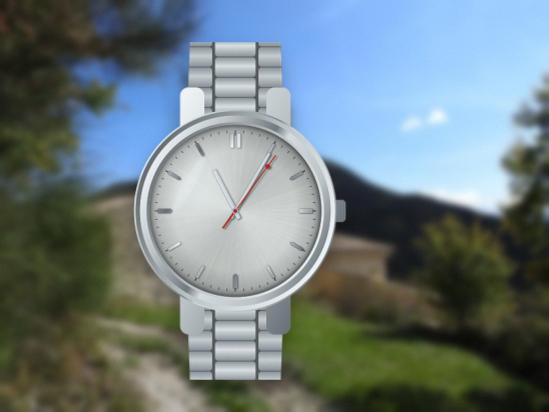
11 h 05 min 06 s
